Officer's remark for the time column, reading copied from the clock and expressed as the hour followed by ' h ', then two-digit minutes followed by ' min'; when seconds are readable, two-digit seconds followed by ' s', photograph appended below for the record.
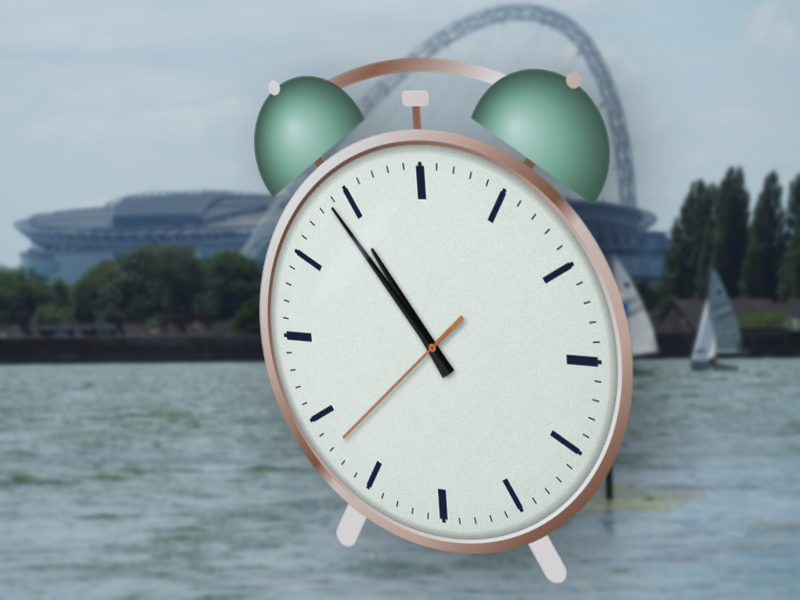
10 h 53 min 38 s
